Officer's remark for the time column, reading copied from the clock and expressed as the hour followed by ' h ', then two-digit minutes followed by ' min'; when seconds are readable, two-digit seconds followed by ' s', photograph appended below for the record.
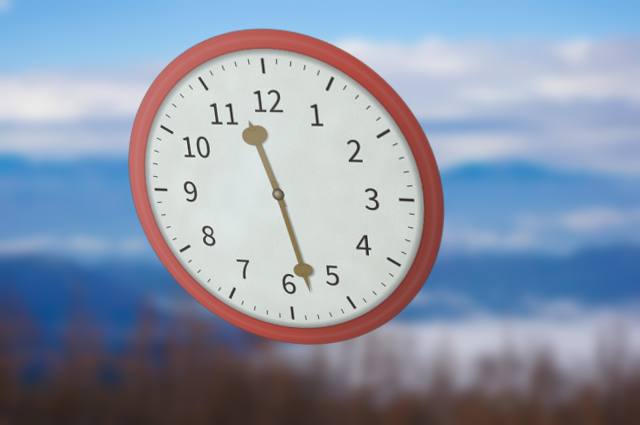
11 h 28 min
